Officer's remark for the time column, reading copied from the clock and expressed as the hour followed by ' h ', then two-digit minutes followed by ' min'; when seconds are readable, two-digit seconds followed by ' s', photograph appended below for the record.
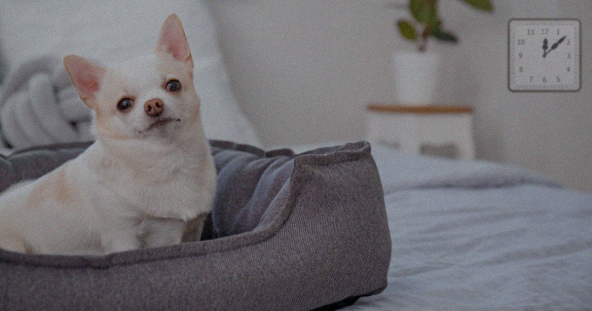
12 h 08 min
